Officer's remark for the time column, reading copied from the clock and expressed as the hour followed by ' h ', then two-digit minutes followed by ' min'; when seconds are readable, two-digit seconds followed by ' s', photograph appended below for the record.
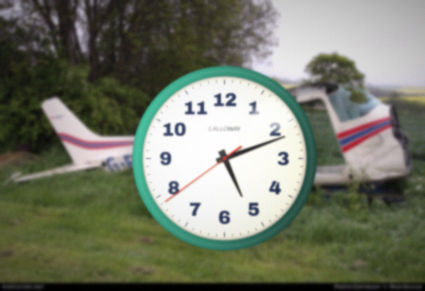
5 h 11 min 39 s
